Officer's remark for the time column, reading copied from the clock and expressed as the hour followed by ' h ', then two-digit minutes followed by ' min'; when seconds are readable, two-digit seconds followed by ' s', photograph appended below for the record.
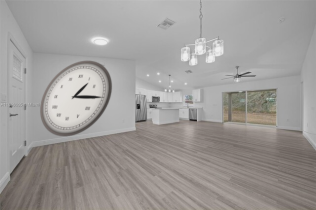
1 h 15 min
